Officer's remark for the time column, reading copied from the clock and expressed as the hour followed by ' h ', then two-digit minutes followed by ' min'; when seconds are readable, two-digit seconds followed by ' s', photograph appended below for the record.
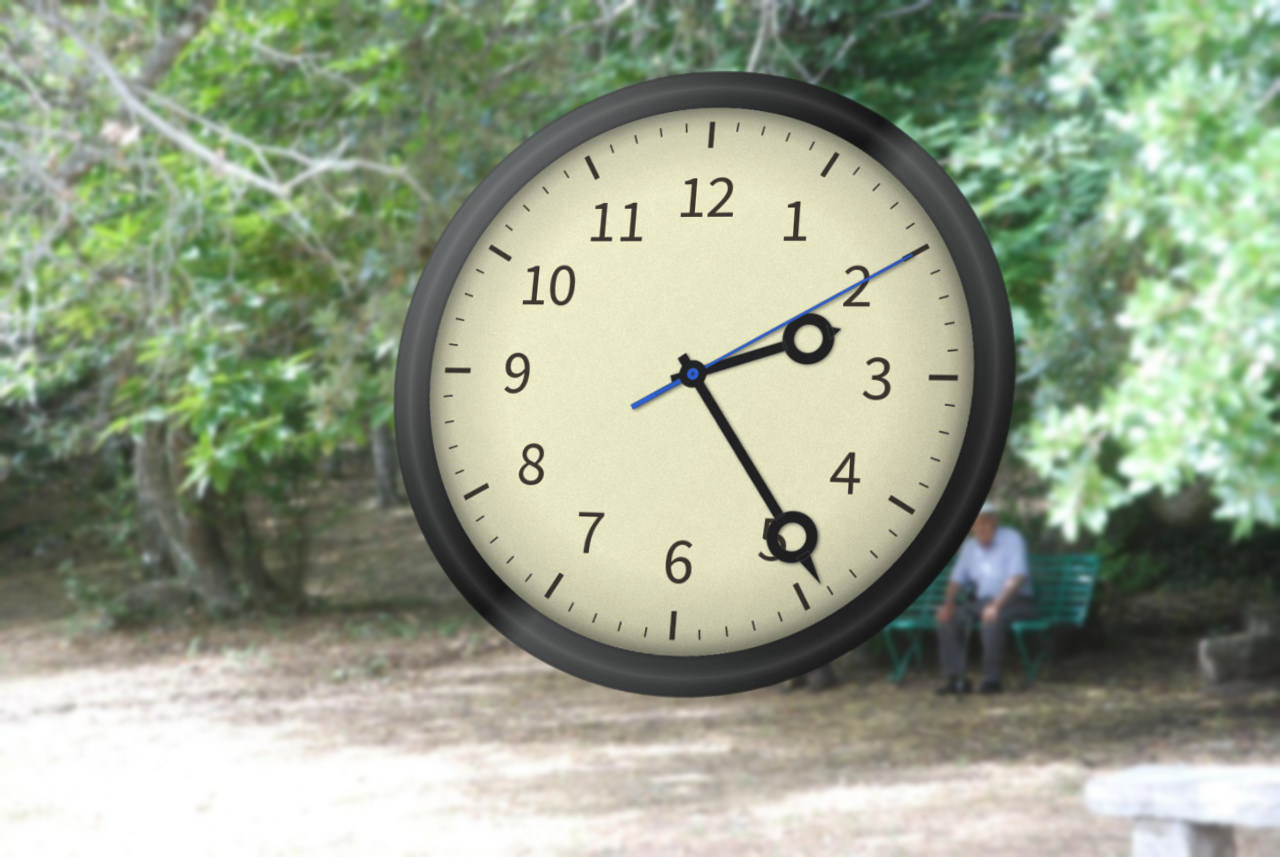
2 h 24 min 10 s
